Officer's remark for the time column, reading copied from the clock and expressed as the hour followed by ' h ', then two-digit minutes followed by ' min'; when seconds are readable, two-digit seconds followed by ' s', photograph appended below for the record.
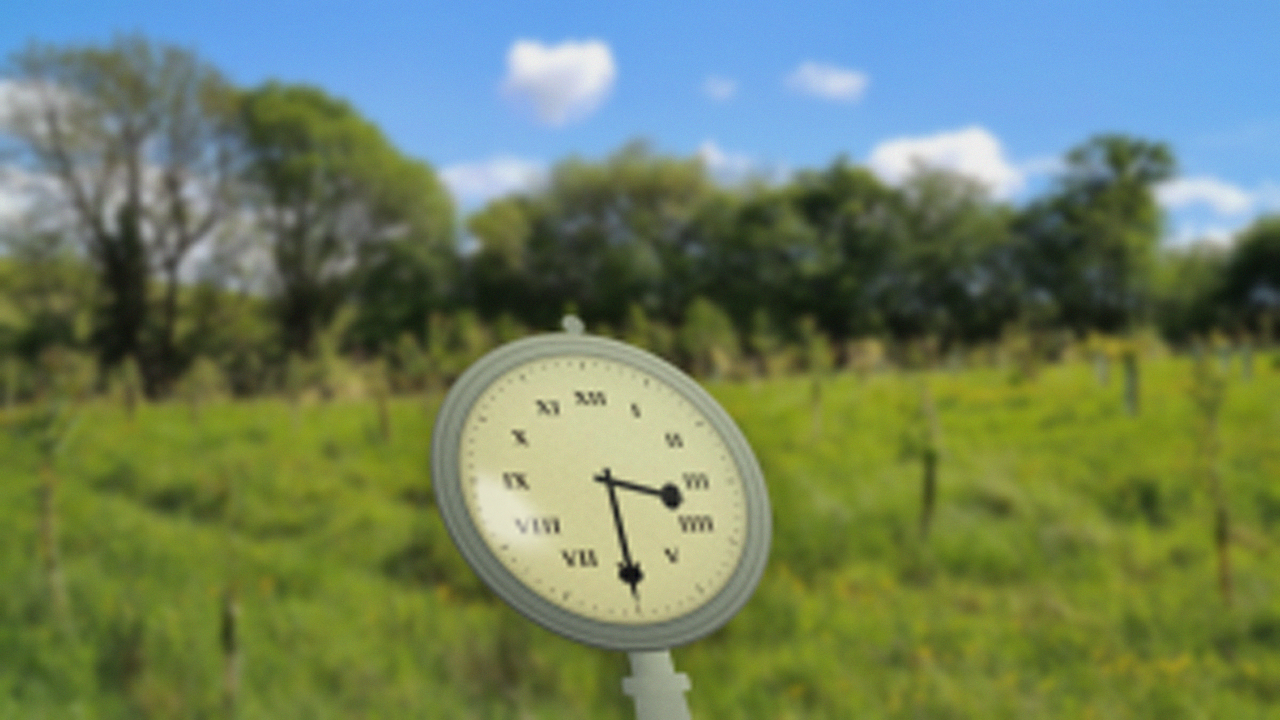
3 h 30 min
